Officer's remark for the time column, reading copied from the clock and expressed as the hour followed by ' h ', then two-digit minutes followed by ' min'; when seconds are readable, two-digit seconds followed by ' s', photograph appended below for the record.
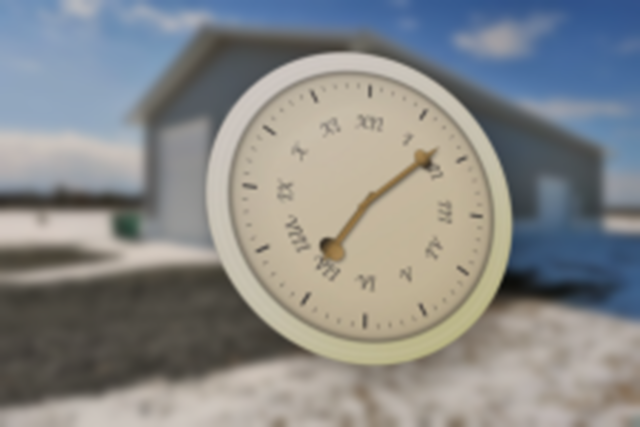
7 h 08 min
